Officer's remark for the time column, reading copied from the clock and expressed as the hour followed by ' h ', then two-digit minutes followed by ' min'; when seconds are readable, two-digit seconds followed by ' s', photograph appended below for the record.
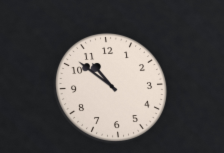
10 h 52 min
